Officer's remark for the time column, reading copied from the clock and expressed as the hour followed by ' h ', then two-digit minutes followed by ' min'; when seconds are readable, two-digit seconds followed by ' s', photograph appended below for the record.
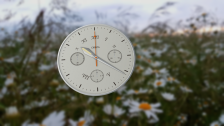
10 h 21 min
